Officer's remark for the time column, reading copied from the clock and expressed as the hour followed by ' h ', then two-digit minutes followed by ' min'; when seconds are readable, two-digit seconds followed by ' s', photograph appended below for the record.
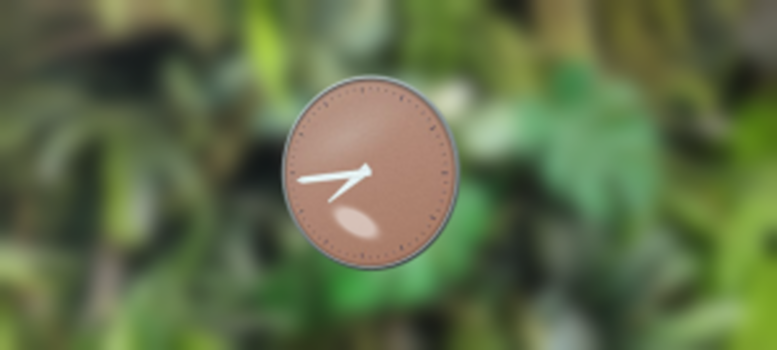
7 h 44 min
